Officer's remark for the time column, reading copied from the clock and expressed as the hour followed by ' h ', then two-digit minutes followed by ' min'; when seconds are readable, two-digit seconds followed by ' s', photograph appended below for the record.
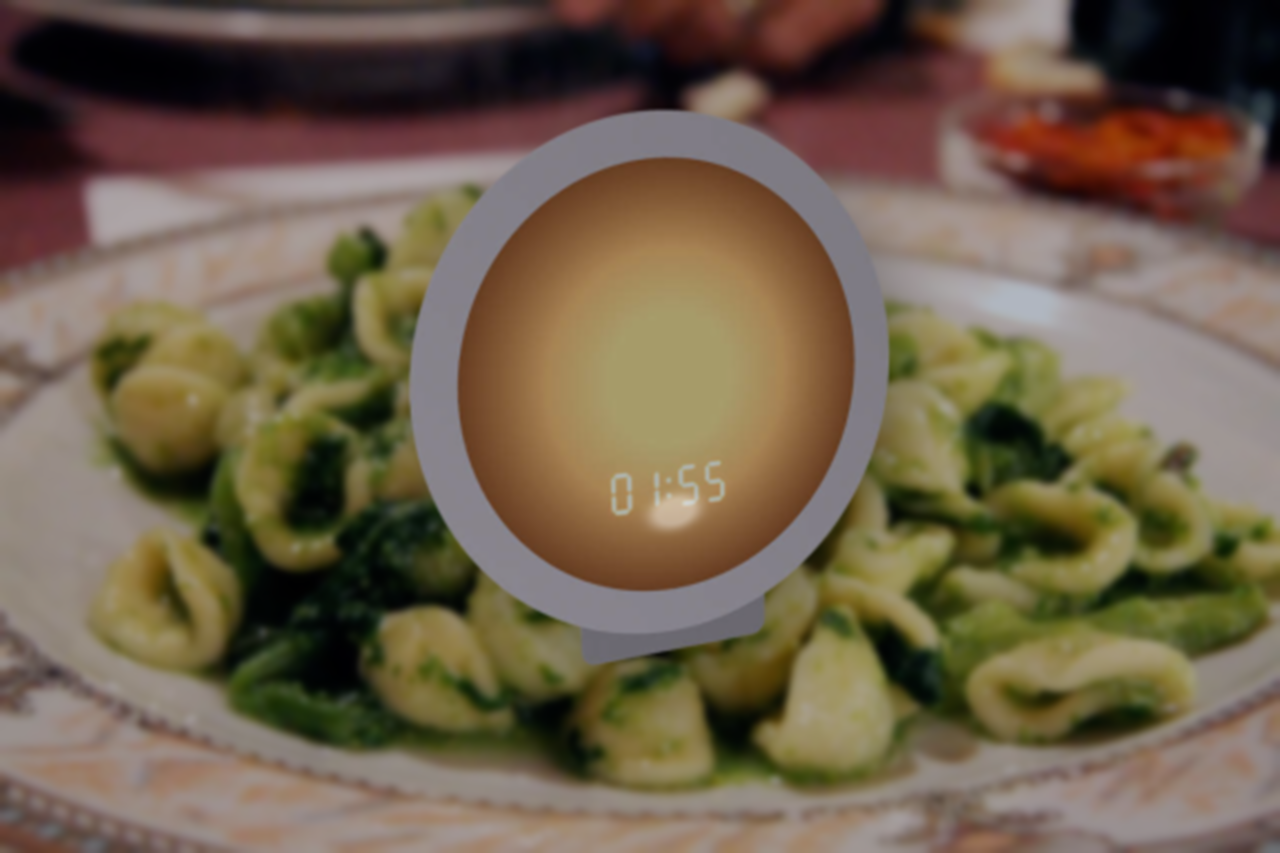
1 h 55 min
